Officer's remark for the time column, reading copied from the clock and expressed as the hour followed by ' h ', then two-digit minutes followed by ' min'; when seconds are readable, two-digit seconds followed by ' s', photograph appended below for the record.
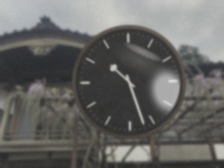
10 h 27 min
